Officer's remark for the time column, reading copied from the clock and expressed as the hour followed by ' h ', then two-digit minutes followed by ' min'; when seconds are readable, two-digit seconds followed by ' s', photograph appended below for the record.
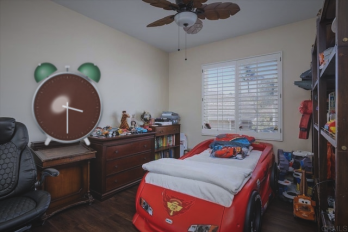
3 h 30 min
